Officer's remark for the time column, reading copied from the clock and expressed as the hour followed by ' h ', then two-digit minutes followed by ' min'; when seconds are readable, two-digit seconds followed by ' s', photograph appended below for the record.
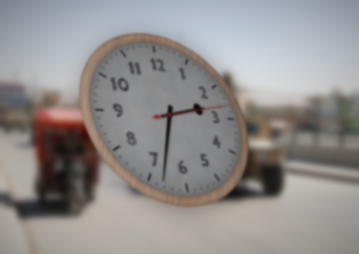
2 h 33 min 13 s
